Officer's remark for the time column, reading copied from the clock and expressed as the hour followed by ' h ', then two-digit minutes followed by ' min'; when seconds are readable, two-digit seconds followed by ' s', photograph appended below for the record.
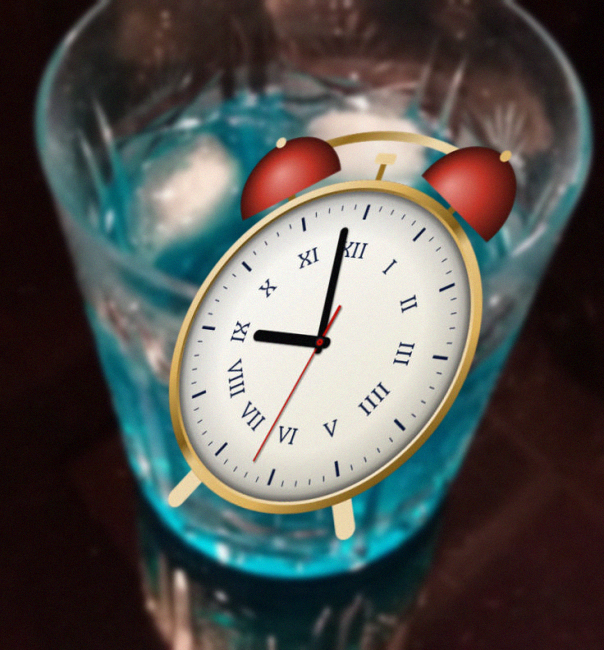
8 h 58 min 32 s
